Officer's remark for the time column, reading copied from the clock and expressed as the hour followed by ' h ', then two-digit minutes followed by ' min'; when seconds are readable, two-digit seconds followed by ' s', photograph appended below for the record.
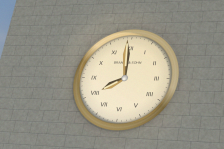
7 h 59 min
